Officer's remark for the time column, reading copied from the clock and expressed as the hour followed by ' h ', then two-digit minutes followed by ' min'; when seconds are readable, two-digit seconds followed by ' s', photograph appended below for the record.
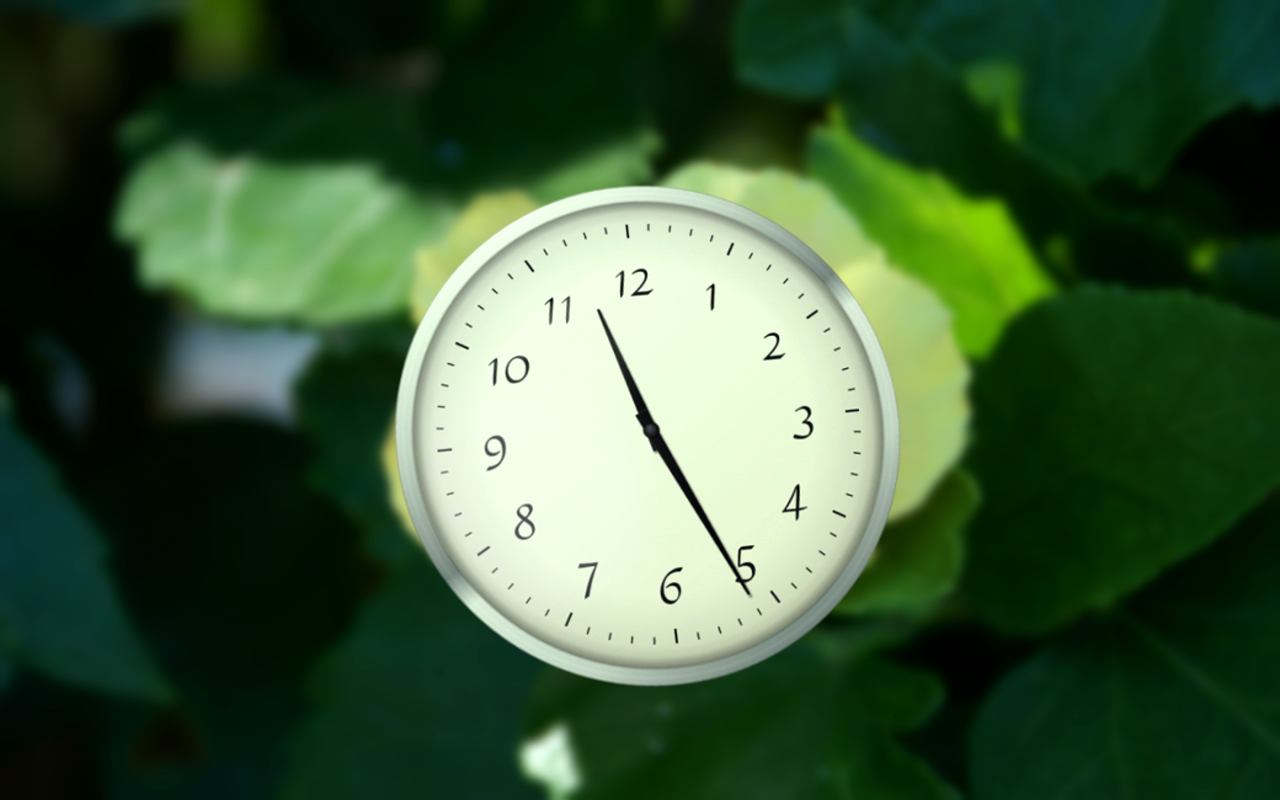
11 h 26 min
